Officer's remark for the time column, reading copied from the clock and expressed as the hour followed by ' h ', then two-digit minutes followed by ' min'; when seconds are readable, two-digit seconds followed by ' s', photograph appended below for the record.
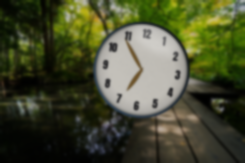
6 h 54 min
